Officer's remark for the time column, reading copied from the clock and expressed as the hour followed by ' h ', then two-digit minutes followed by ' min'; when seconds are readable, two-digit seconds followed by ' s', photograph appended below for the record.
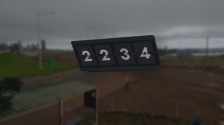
22 h 34 min
